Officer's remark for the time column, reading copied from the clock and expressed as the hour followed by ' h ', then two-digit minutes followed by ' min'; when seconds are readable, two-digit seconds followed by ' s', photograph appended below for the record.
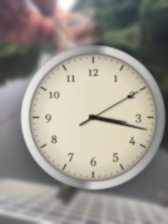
3 h 17 min 10 s
